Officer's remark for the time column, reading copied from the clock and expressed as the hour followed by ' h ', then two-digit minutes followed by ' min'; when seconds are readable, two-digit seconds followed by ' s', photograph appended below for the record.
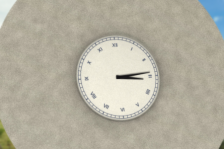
3 h 14 min
